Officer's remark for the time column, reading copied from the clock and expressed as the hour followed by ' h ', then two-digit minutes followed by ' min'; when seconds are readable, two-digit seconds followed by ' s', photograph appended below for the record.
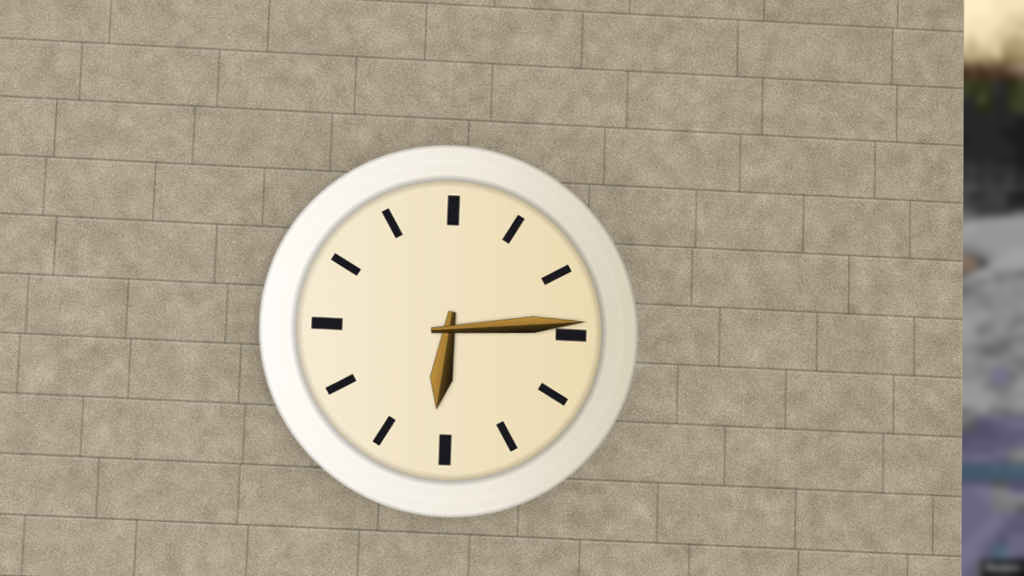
6 h 14 min
